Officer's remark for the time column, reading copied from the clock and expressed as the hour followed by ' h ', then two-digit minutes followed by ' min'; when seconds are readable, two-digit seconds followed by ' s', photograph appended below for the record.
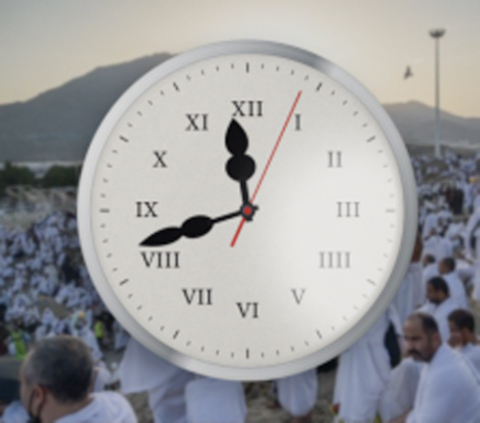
11 h 42 min 04 s
